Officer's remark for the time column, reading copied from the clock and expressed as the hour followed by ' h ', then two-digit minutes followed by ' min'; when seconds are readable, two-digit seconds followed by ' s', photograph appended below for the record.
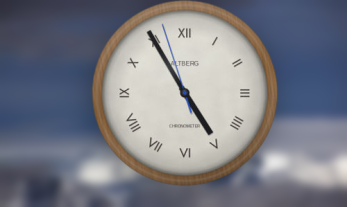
4 h 54 min 57 s
